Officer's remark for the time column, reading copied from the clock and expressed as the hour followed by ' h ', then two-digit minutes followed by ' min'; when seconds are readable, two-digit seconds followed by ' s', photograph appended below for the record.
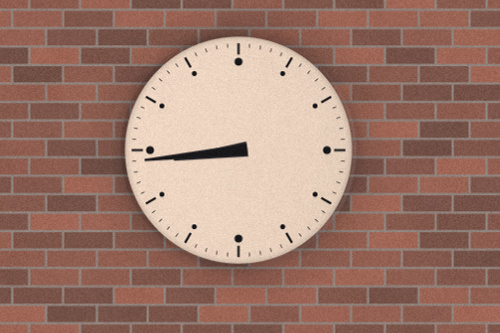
8 h 44 min
